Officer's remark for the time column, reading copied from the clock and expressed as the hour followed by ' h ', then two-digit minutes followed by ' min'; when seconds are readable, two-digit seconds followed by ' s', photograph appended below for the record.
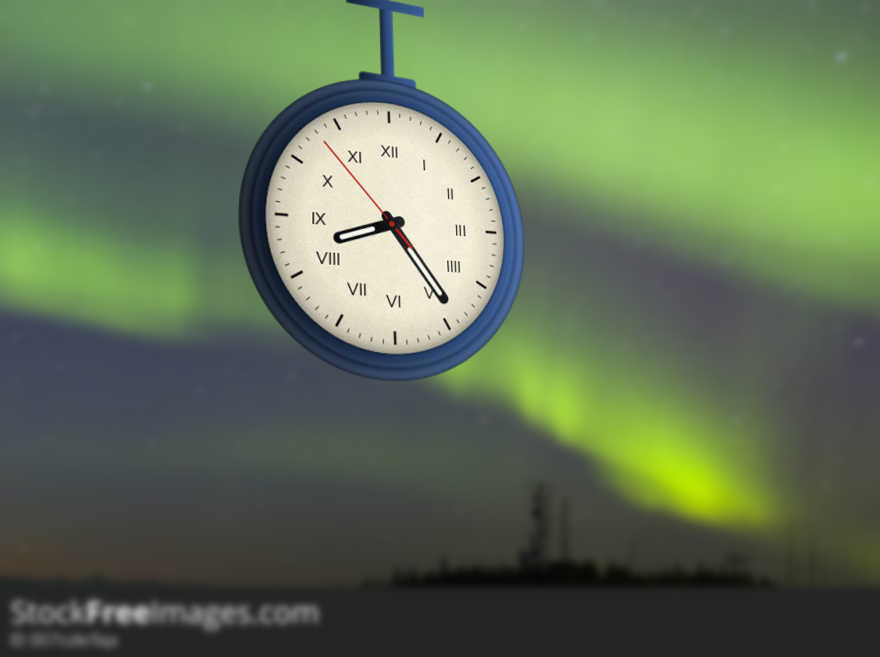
8 h 23 min 53 s
